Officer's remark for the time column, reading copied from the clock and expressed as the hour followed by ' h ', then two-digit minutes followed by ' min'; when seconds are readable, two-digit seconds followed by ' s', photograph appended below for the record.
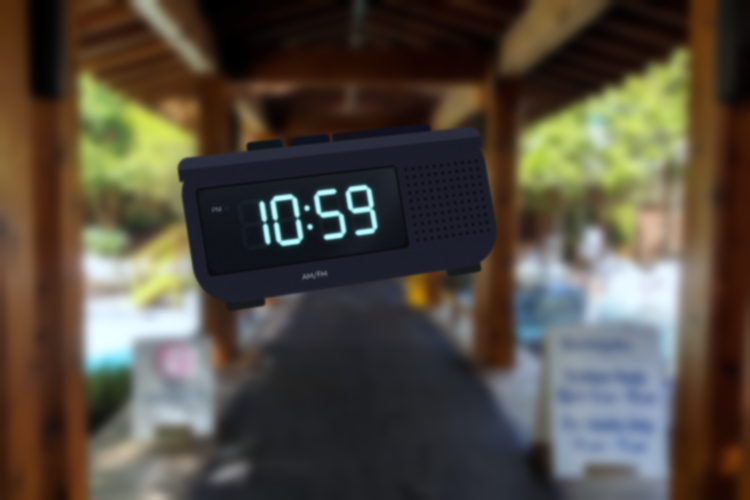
10 h 59 min
